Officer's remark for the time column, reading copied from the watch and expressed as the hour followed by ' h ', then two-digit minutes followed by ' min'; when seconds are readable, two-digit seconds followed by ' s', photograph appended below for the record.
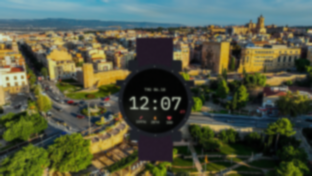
12 h 07 min
